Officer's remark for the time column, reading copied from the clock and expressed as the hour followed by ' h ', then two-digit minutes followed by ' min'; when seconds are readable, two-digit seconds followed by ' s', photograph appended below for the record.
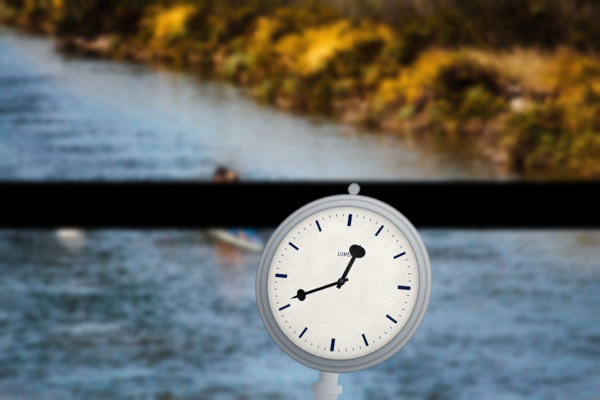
12 h 41 min
